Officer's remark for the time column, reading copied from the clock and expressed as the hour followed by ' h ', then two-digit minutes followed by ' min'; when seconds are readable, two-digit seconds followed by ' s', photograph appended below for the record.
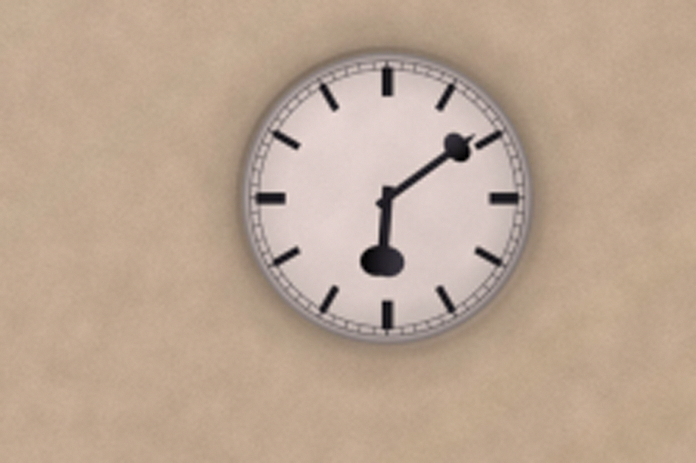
6 h 09 min
